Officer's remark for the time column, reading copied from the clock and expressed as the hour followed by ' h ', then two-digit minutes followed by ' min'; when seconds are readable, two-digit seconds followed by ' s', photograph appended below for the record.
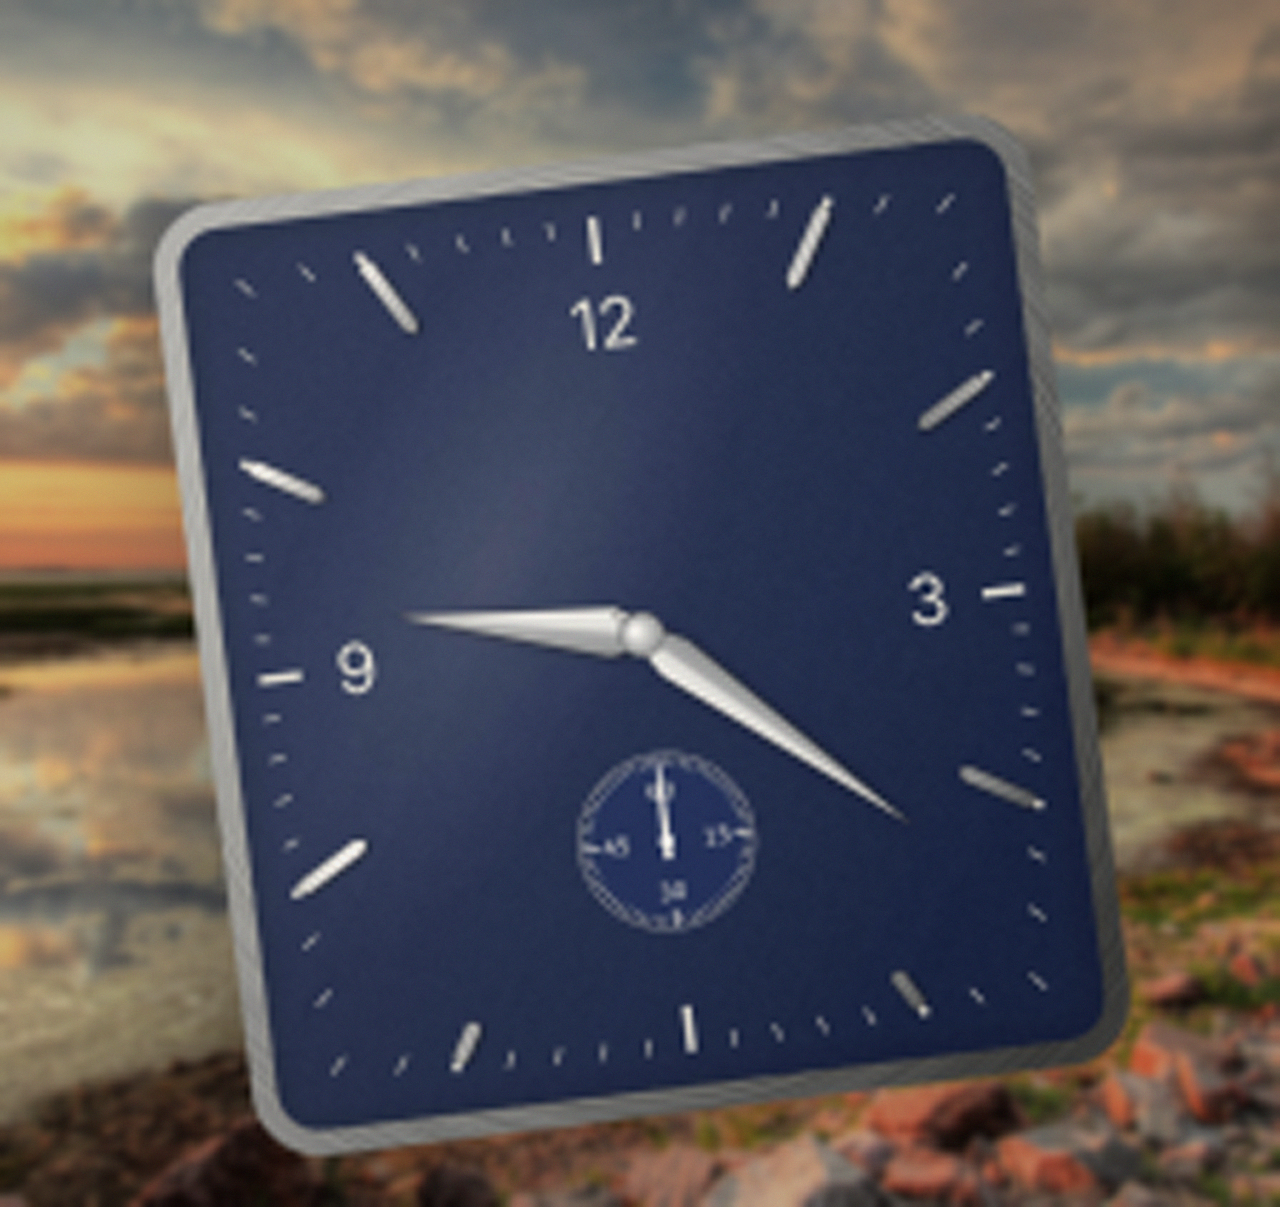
9 h 22 min
